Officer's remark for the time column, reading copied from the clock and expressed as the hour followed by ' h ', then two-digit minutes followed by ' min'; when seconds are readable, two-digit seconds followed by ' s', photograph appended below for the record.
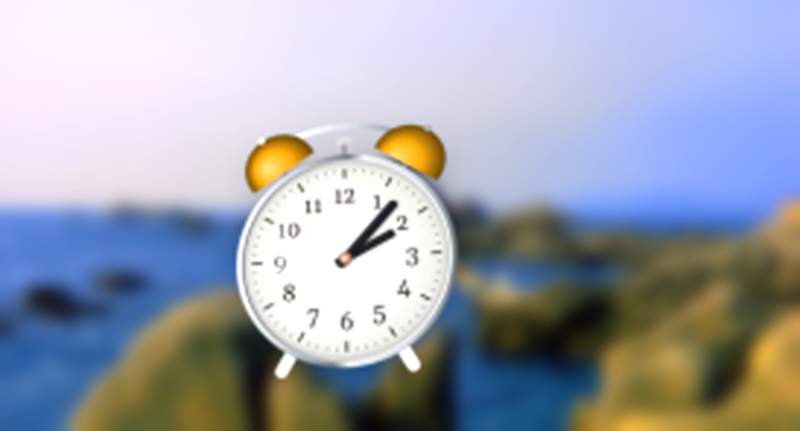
2 h 07 min
